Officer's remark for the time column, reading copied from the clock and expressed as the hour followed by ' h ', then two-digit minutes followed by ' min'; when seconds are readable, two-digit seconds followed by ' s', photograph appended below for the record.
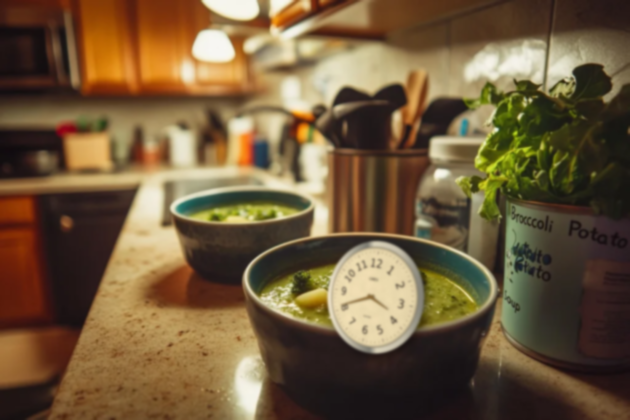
3 h 41 min
